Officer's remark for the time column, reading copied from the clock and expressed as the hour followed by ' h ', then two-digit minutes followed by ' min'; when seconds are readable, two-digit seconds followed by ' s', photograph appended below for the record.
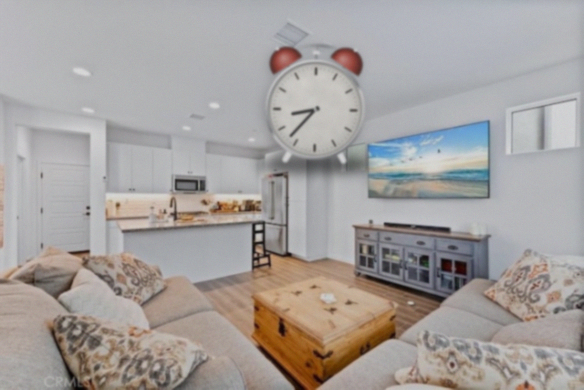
8 h 37 min
